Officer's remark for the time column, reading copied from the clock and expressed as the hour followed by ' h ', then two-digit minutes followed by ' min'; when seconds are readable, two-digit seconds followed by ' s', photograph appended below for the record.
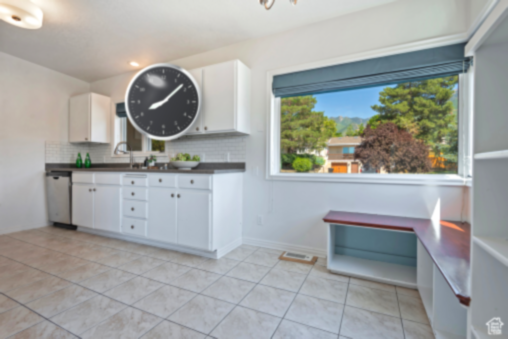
8 h 08 min
